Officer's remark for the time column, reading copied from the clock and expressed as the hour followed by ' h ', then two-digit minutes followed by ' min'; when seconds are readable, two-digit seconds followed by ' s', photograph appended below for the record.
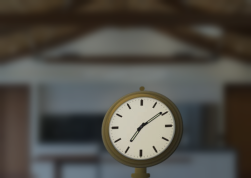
7 h 09 min
